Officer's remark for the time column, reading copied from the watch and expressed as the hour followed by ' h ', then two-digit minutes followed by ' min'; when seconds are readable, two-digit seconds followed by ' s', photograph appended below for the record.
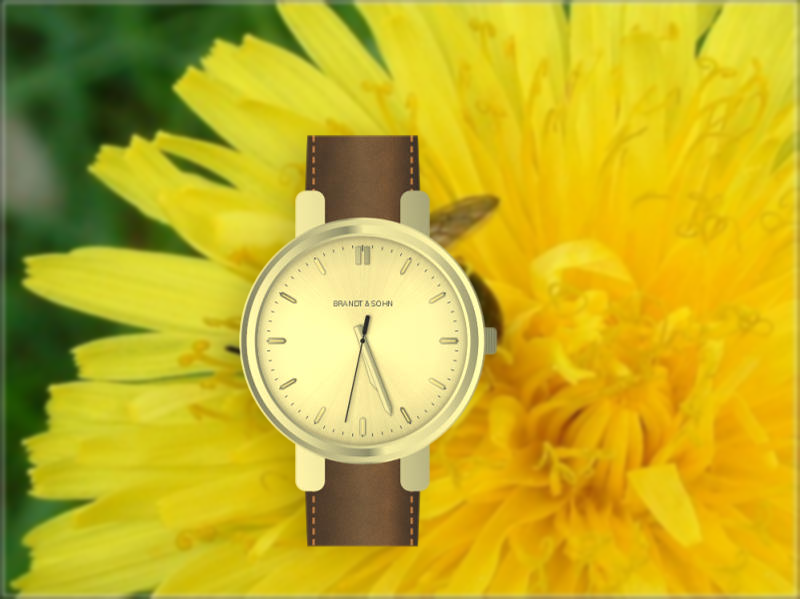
5 h 26 min 32 s
